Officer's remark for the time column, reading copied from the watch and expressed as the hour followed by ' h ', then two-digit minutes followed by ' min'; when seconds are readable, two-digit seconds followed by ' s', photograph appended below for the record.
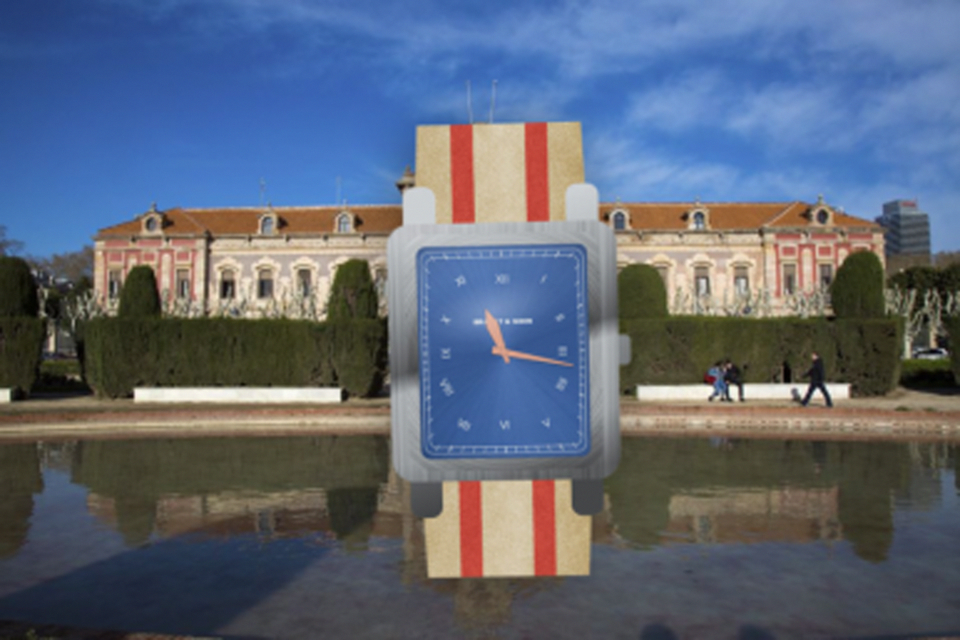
11 h 17 min
